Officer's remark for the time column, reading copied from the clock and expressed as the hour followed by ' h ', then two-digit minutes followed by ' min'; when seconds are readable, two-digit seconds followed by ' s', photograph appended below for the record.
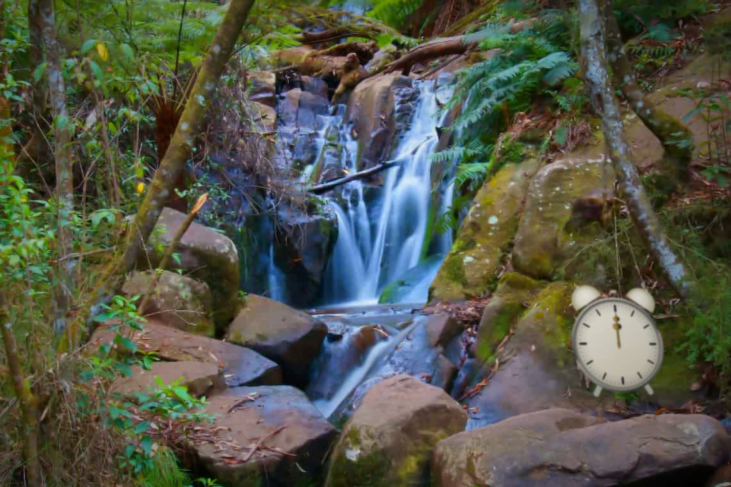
12 h 00 min
